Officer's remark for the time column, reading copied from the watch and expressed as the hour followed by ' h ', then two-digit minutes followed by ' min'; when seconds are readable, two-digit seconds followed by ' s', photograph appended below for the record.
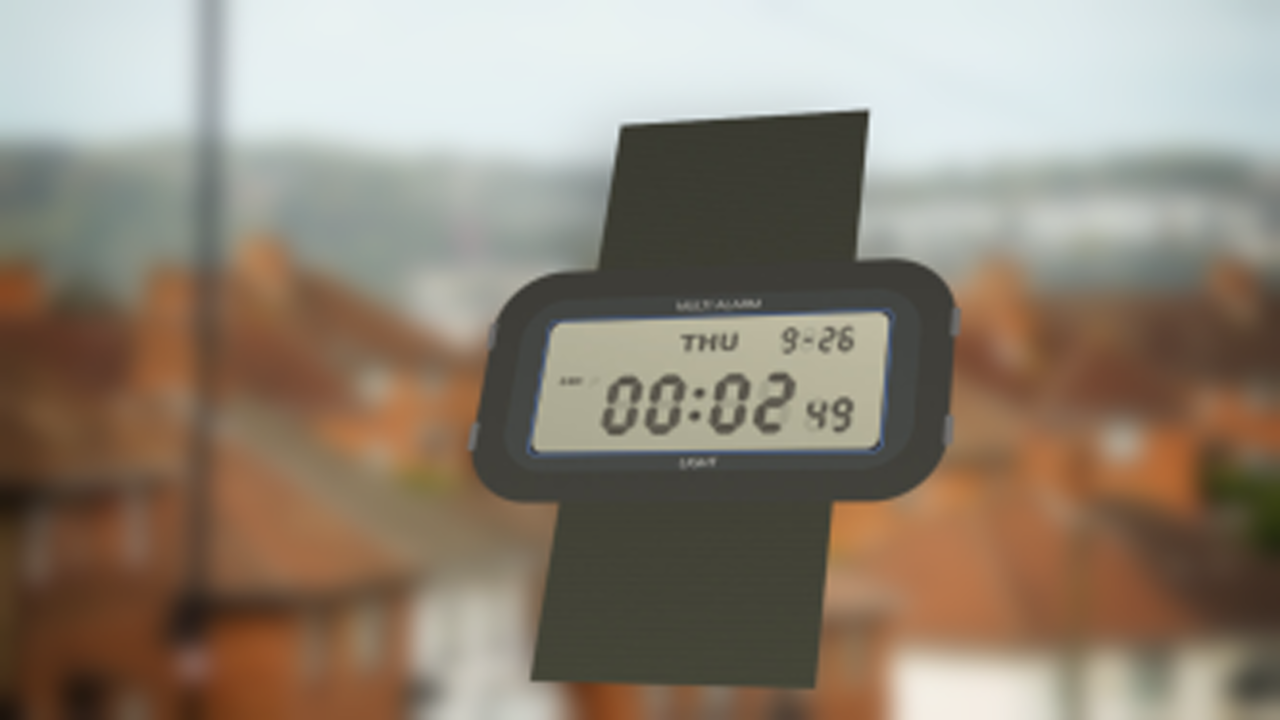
0 h 02 min 49 s
